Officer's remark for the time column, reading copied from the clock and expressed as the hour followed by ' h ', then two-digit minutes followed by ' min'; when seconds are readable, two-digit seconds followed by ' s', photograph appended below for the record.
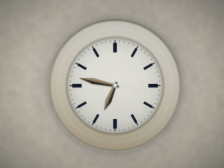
6 h 47 min
